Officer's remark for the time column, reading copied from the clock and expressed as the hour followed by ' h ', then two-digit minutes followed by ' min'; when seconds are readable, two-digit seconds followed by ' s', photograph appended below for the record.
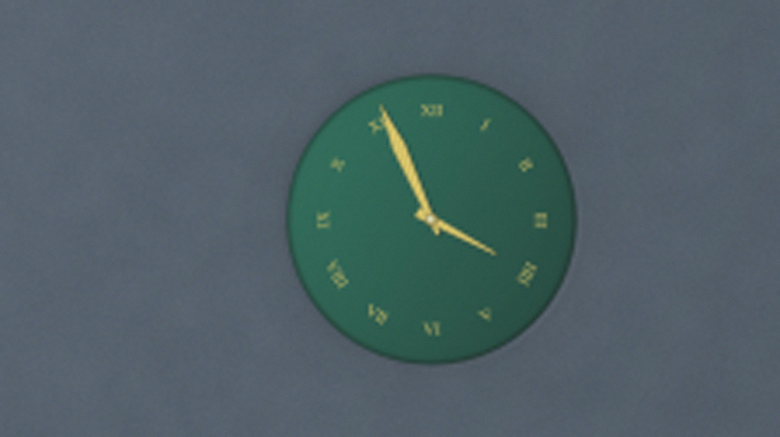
3 h 56 min
